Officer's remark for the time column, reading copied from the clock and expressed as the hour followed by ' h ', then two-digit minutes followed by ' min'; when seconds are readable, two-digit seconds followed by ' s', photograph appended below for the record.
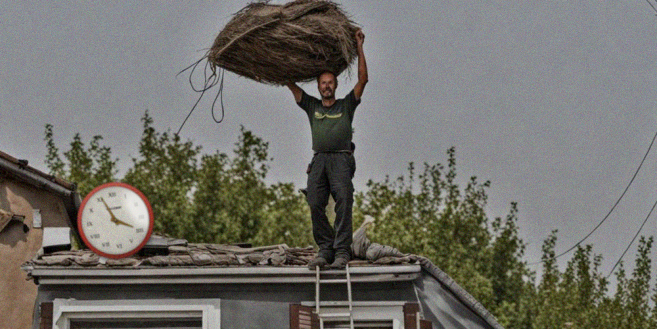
3 h 56 min
